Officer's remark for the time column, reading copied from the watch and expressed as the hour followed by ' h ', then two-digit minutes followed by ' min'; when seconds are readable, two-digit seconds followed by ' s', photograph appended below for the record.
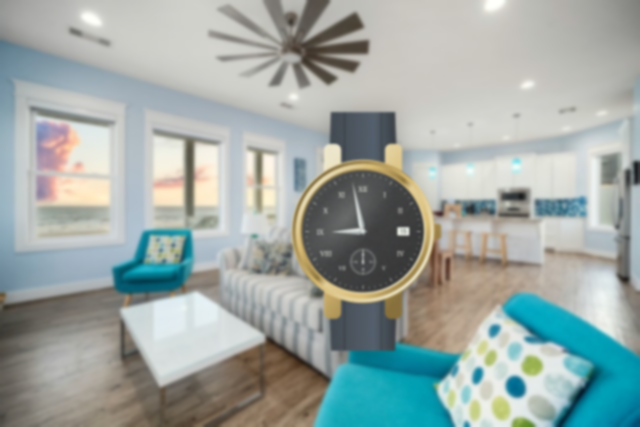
8 h 58 min
